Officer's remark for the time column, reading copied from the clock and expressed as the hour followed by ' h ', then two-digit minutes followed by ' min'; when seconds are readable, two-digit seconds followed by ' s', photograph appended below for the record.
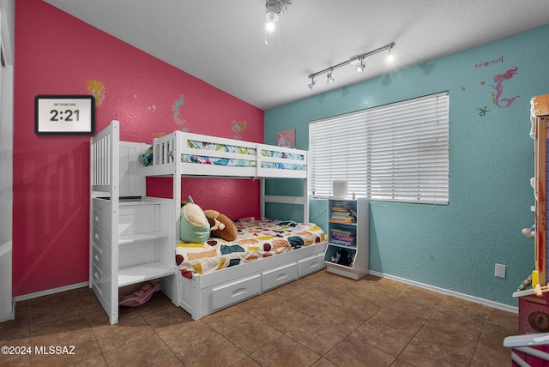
2 h 21 min
